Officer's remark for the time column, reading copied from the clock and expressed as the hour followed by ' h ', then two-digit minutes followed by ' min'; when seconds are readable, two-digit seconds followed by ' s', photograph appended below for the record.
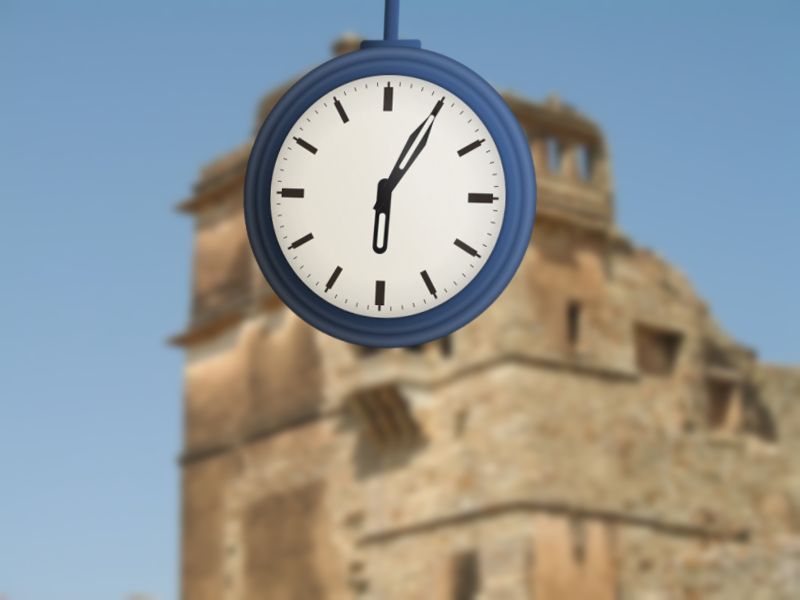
6 h 05 min
